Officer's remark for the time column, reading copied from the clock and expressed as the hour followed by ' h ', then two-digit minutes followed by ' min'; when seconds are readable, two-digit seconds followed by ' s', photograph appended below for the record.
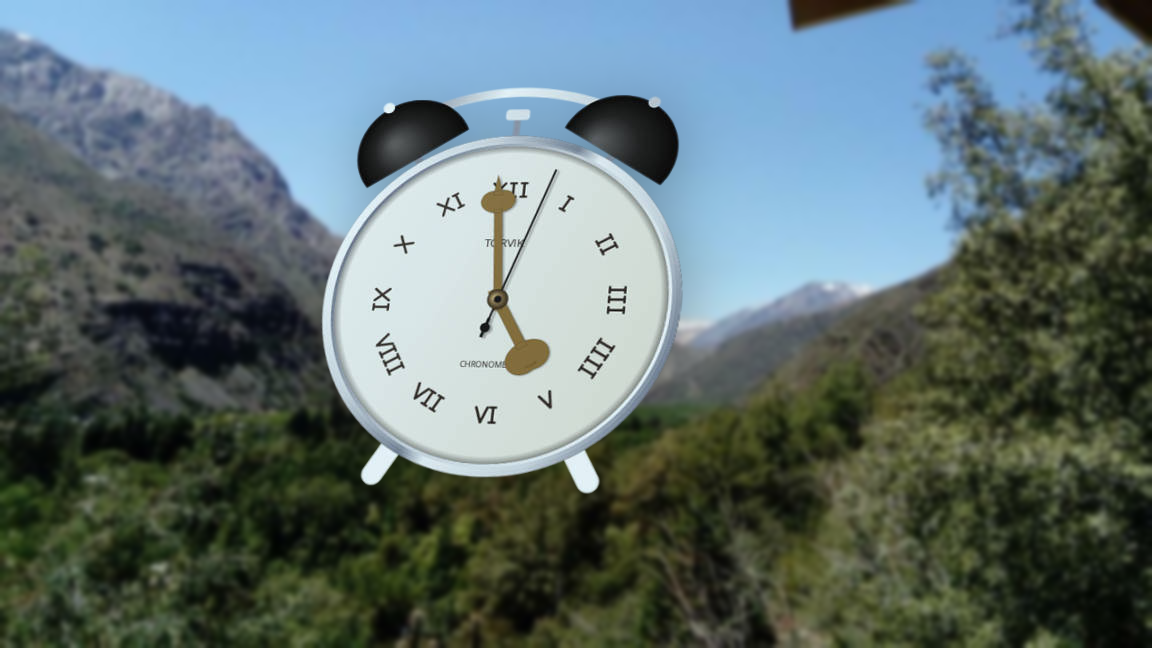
4 h 59 min 03 s
